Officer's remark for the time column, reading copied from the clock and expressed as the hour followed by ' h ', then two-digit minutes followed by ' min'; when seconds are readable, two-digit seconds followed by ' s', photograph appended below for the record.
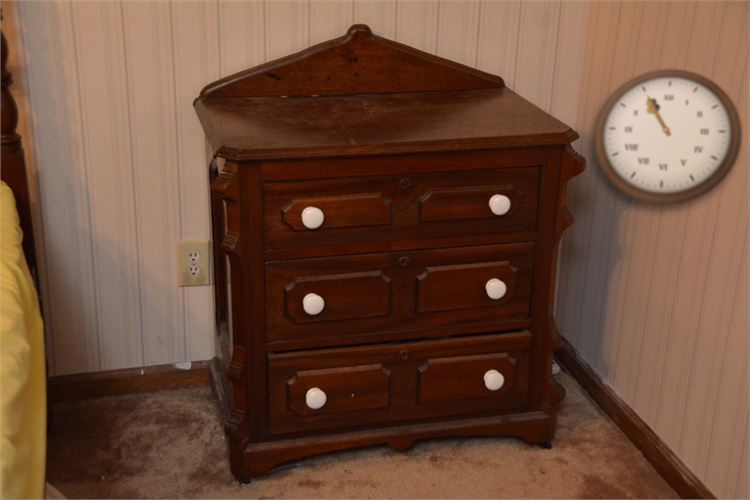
10 h 55 min
